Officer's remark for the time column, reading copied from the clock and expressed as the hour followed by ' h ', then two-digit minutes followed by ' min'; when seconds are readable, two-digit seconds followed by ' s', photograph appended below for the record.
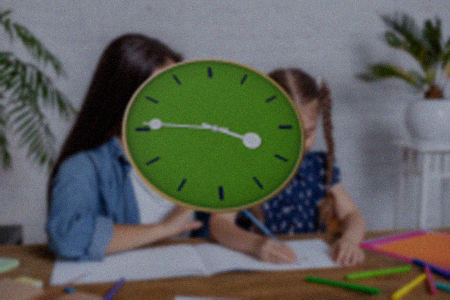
3 h 46 min
